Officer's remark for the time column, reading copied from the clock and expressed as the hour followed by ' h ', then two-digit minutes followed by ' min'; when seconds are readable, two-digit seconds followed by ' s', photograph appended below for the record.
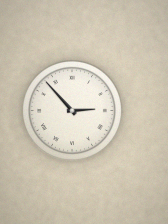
2 h 53 min
